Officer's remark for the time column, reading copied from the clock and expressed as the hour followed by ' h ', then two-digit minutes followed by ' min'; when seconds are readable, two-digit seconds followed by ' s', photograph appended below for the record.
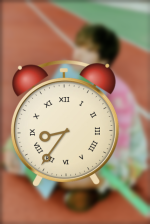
8 h 36 min
